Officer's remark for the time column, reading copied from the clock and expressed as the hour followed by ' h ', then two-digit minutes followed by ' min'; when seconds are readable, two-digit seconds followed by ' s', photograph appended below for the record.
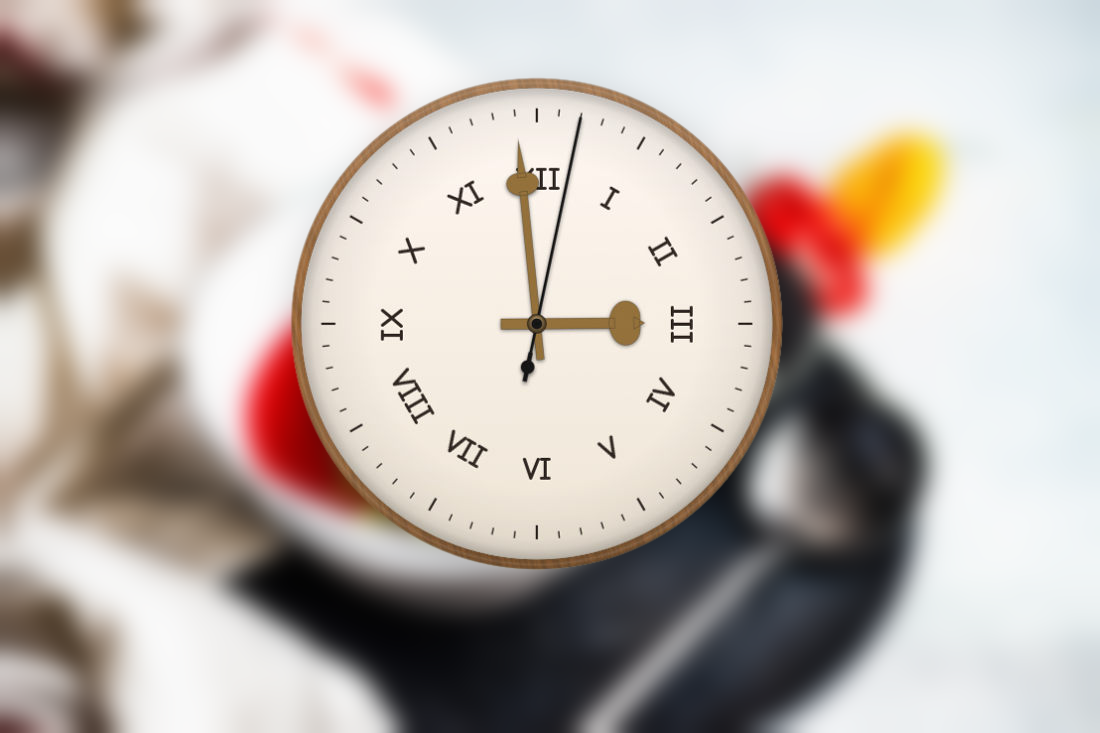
2 h 59 min 02 s
